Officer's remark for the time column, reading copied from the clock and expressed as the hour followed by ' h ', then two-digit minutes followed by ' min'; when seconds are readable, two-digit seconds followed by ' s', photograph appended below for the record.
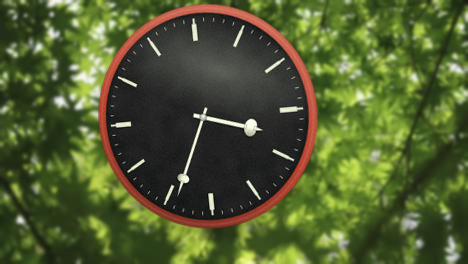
3 h 34 min
